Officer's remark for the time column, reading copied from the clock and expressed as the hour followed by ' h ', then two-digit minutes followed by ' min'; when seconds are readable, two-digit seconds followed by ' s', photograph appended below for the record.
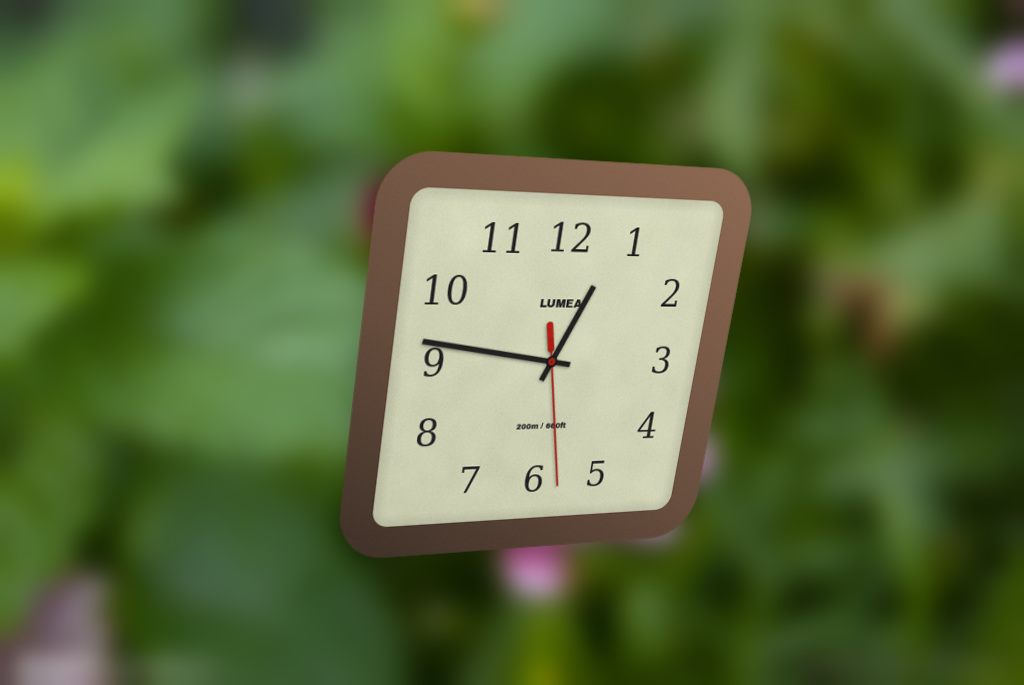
12 h 46 min 28 s
